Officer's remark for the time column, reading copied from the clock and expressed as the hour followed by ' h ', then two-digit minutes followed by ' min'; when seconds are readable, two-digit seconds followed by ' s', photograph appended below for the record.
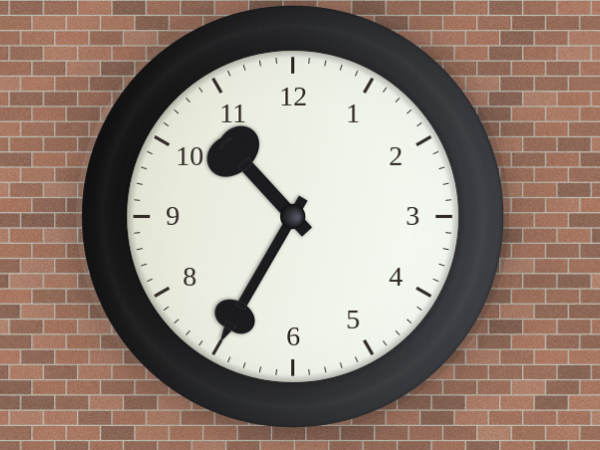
10 h 35 min
